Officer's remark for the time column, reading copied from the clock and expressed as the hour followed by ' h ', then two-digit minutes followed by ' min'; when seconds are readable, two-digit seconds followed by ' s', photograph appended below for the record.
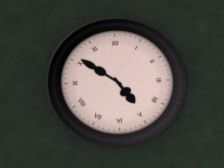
4 h 51 min
